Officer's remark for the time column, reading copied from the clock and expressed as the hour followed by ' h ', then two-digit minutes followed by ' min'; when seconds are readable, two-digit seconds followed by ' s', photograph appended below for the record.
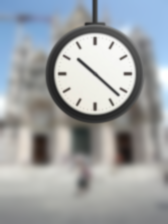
10 h 22 min
